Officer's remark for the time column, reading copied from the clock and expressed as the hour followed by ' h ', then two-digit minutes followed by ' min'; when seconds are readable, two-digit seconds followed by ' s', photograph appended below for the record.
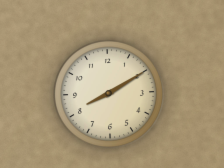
8 h 10 min
